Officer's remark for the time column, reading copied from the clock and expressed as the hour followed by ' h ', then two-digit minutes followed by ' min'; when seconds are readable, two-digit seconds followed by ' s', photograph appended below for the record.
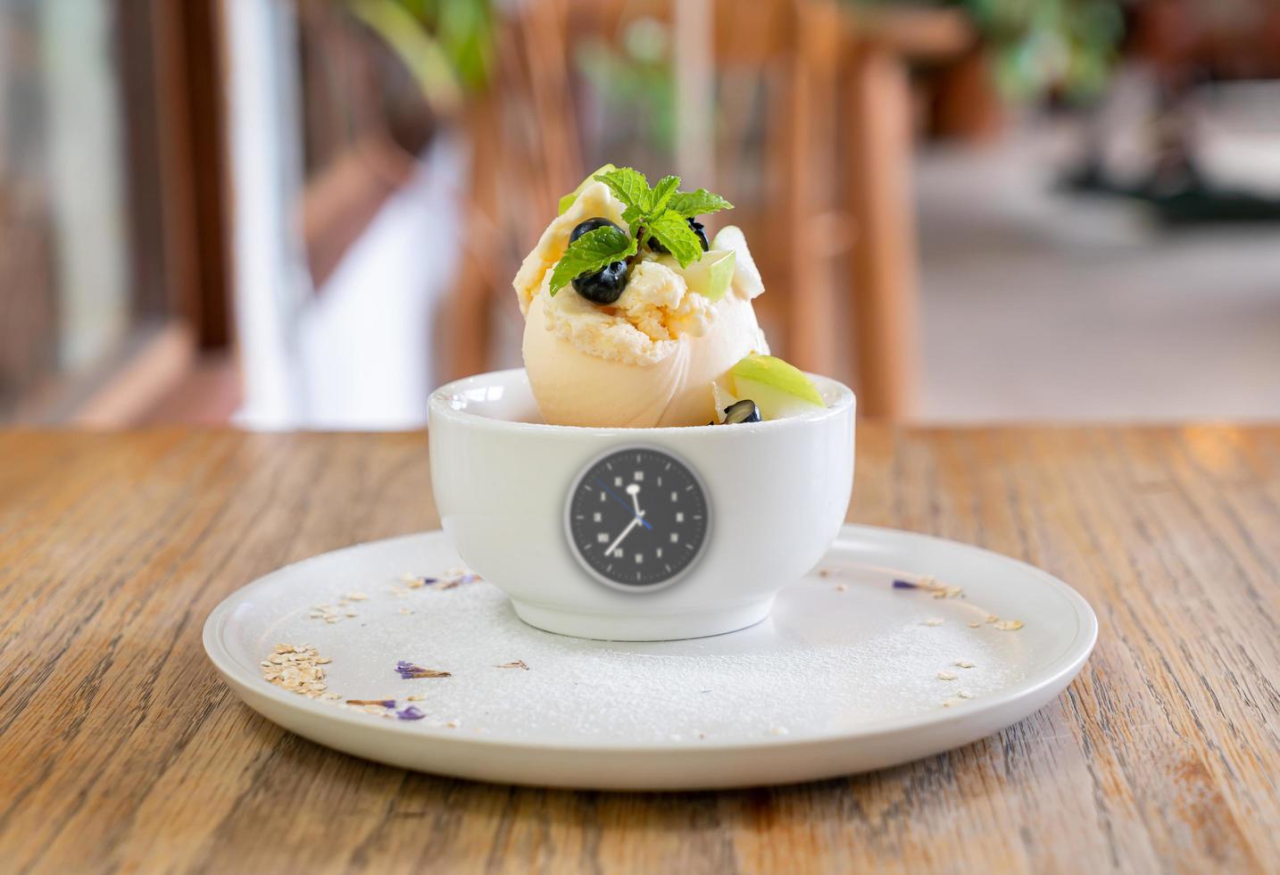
11 h 36 min 52 s
